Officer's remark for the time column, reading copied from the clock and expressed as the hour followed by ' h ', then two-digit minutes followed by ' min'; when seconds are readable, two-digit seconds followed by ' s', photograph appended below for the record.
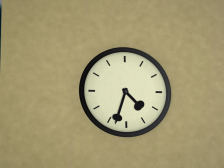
4 h 33 min
